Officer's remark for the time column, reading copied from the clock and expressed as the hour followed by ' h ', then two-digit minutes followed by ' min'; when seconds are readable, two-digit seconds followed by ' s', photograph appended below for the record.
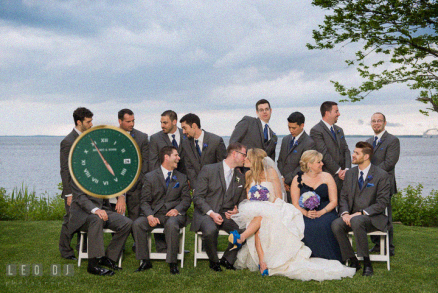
4 h 55 min
